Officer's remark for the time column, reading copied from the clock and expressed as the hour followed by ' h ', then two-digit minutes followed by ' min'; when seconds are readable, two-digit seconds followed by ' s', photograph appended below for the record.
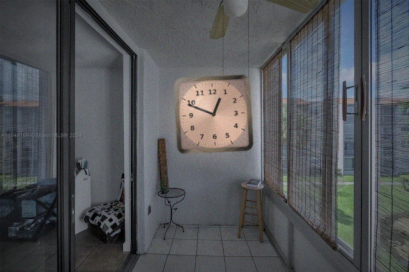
12 h 49 min
